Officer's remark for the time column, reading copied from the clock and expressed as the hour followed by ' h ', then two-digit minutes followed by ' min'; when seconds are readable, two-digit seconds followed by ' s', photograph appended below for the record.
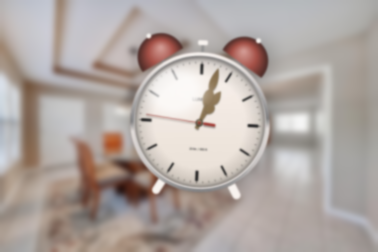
1 h 02 min 46 s
